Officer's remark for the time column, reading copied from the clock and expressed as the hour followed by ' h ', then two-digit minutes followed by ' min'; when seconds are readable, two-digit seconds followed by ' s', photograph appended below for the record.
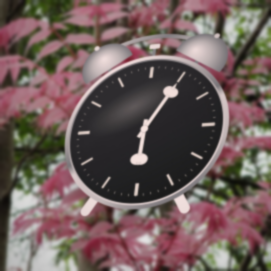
6 h 05 min
